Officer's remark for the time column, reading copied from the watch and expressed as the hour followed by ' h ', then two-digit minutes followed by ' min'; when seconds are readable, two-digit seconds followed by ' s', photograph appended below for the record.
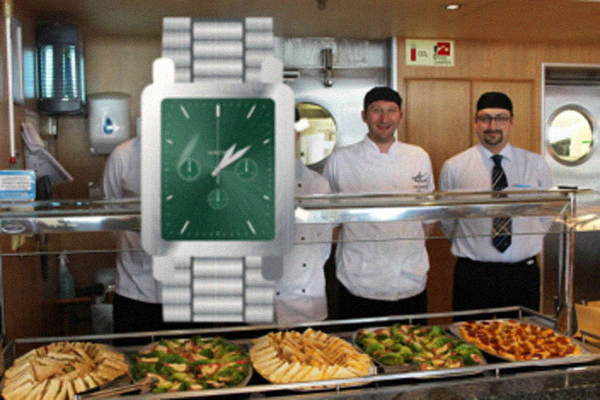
1 h 09 min
